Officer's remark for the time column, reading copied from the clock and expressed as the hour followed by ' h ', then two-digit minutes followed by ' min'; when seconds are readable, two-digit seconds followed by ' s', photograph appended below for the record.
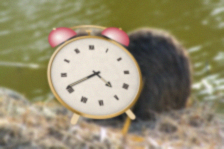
4 h 41 min
